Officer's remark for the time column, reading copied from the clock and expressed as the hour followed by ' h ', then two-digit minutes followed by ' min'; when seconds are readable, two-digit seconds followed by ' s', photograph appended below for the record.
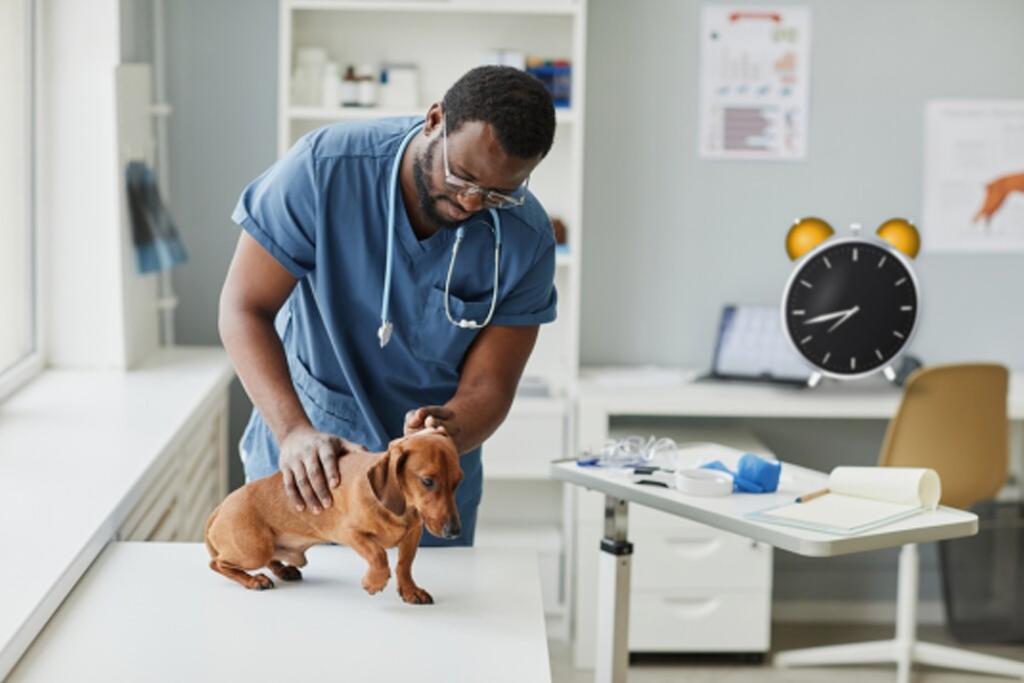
7 h 43 min
